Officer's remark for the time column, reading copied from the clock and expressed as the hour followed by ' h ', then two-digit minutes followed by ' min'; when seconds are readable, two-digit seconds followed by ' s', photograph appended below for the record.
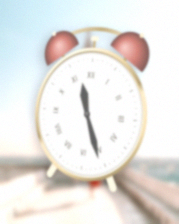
11 h 26 min
